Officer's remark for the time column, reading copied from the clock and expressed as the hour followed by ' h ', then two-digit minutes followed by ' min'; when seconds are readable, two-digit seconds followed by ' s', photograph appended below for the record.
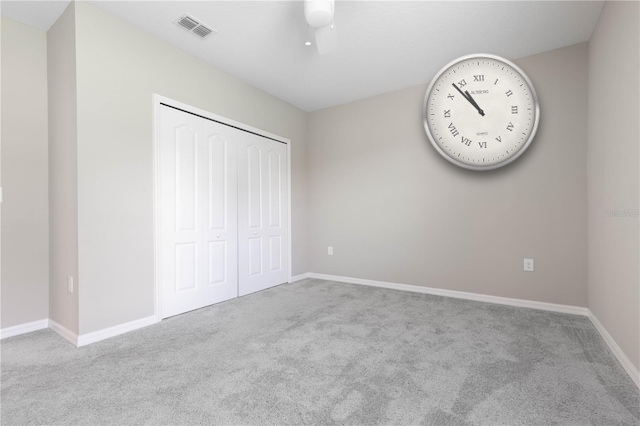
10 h 53 min
